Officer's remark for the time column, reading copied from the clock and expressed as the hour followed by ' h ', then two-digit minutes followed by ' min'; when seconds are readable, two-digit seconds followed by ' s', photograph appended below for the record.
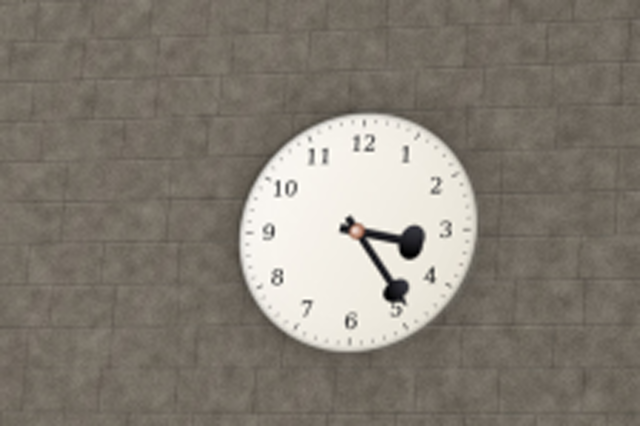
3 h 24 min
